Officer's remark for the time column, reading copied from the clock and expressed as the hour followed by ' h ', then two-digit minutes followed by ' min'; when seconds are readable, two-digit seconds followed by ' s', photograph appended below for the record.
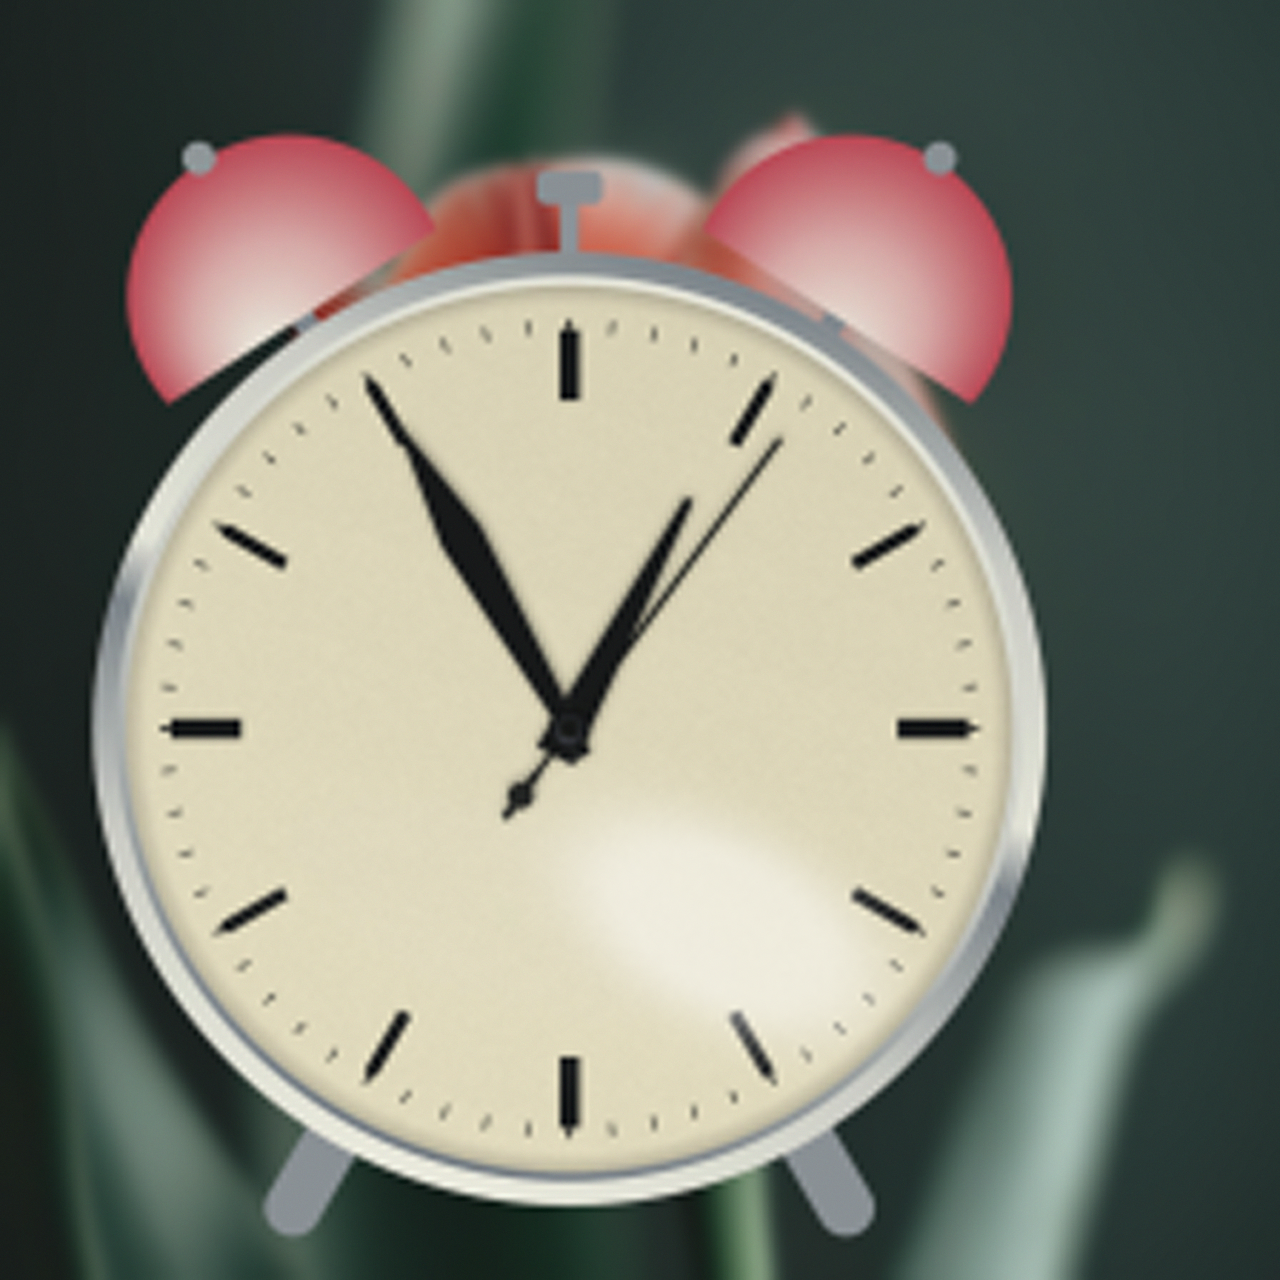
12 h 55 min 06 s
